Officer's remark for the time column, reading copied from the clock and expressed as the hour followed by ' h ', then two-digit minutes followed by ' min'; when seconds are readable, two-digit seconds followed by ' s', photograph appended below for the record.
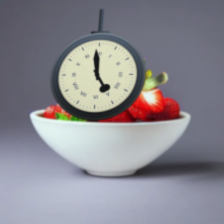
4 h 59 min
